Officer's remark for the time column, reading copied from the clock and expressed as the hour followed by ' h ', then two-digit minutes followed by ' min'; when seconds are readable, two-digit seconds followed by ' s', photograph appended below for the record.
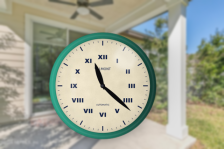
11 h 22 min
